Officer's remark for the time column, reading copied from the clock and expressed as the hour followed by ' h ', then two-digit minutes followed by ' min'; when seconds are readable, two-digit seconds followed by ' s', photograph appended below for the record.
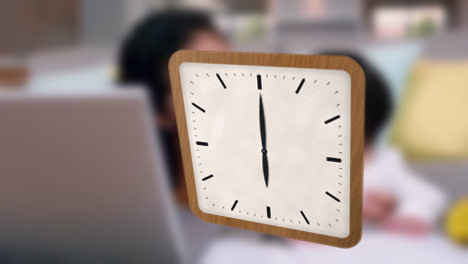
6 h 00 min
